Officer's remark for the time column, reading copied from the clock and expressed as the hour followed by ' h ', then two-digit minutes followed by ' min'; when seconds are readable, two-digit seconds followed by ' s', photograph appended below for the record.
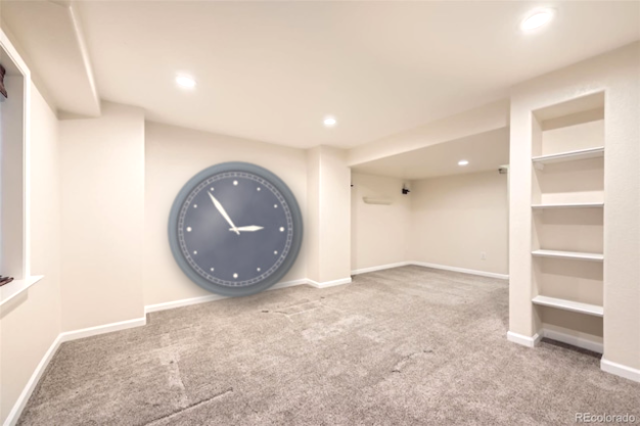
2 h 54 min
